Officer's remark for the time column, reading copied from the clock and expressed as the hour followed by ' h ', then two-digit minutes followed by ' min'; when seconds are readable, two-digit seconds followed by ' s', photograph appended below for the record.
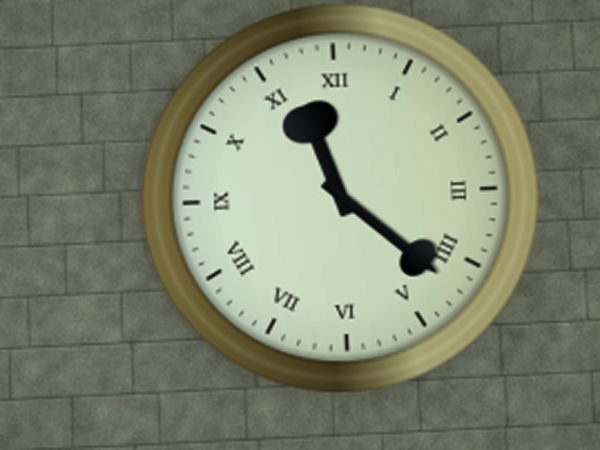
11 h 22 min
